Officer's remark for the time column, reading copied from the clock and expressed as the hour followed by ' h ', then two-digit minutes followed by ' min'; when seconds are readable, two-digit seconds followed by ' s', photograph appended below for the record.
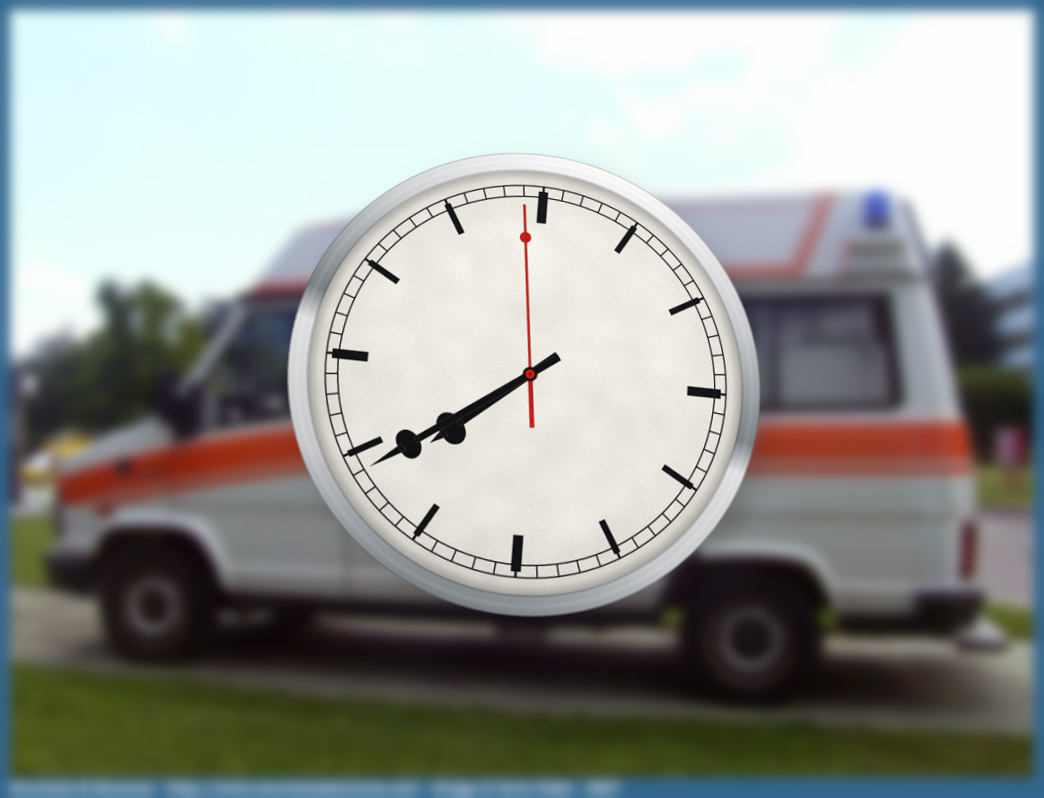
7 h 38 min 59 s
